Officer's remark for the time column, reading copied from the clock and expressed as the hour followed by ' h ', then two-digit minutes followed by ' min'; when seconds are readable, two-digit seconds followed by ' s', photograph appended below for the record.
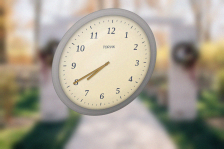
7 h 40 min
